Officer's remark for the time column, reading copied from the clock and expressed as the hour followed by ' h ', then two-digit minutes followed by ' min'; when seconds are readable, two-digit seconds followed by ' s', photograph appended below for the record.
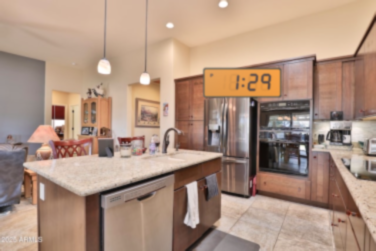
1 h 29 min
